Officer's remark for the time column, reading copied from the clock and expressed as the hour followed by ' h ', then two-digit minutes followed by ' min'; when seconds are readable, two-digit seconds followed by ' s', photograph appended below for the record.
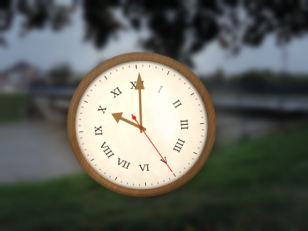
10 h 00 min 25 s
